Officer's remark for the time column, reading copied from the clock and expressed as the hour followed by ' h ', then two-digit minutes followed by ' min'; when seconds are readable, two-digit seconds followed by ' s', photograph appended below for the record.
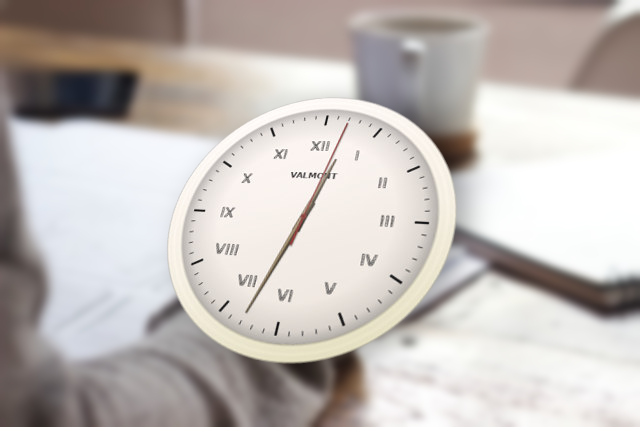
12 h 33 min 02 s
